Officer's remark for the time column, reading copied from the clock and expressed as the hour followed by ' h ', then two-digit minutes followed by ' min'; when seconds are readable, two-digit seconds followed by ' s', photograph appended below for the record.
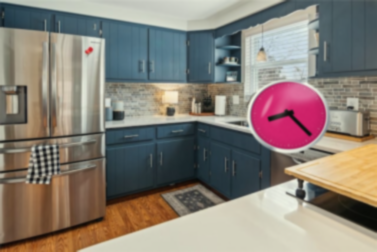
8 h 23 min
